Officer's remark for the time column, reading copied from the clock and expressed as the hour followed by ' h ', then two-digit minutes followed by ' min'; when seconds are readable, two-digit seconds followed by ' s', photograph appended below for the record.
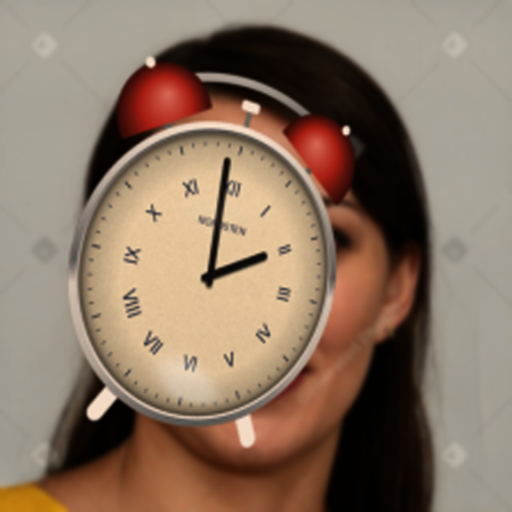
1 h 59 min
